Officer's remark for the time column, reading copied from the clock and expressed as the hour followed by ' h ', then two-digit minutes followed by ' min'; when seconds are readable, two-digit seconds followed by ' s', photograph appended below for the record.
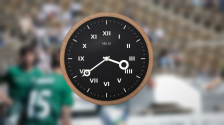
3 h 39 min
